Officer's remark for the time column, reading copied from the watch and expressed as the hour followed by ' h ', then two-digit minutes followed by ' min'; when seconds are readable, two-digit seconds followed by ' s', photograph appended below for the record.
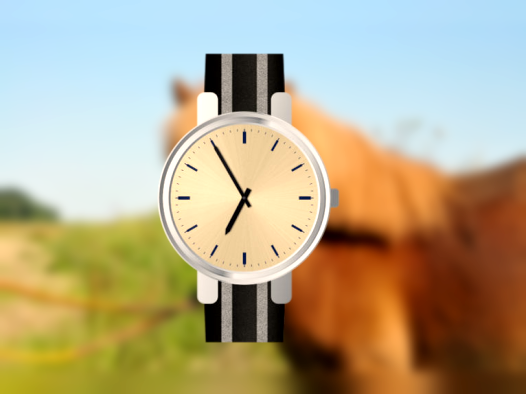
6 h 55 min
